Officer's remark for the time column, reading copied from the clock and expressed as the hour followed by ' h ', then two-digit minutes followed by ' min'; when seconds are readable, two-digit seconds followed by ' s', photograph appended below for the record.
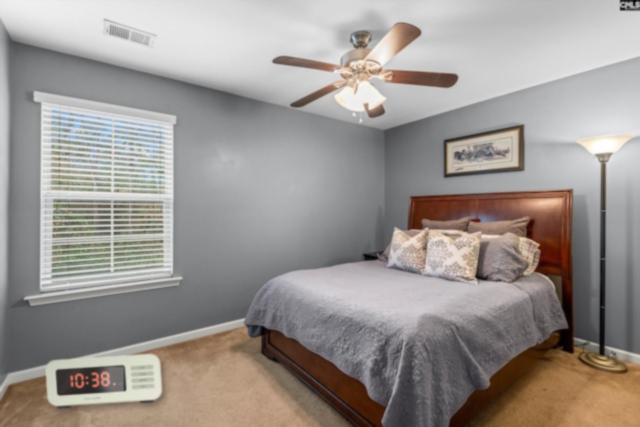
10 h 38 min
